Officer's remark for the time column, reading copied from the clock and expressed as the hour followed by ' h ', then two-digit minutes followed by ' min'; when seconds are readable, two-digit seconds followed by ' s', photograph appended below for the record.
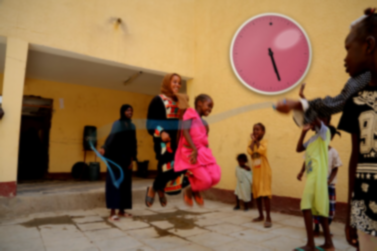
5 h 27 min
